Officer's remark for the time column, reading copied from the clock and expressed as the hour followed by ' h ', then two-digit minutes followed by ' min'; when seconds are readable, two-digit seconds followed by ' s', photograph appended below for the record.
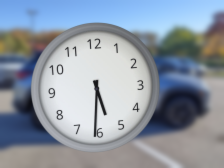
5 h 31 min
